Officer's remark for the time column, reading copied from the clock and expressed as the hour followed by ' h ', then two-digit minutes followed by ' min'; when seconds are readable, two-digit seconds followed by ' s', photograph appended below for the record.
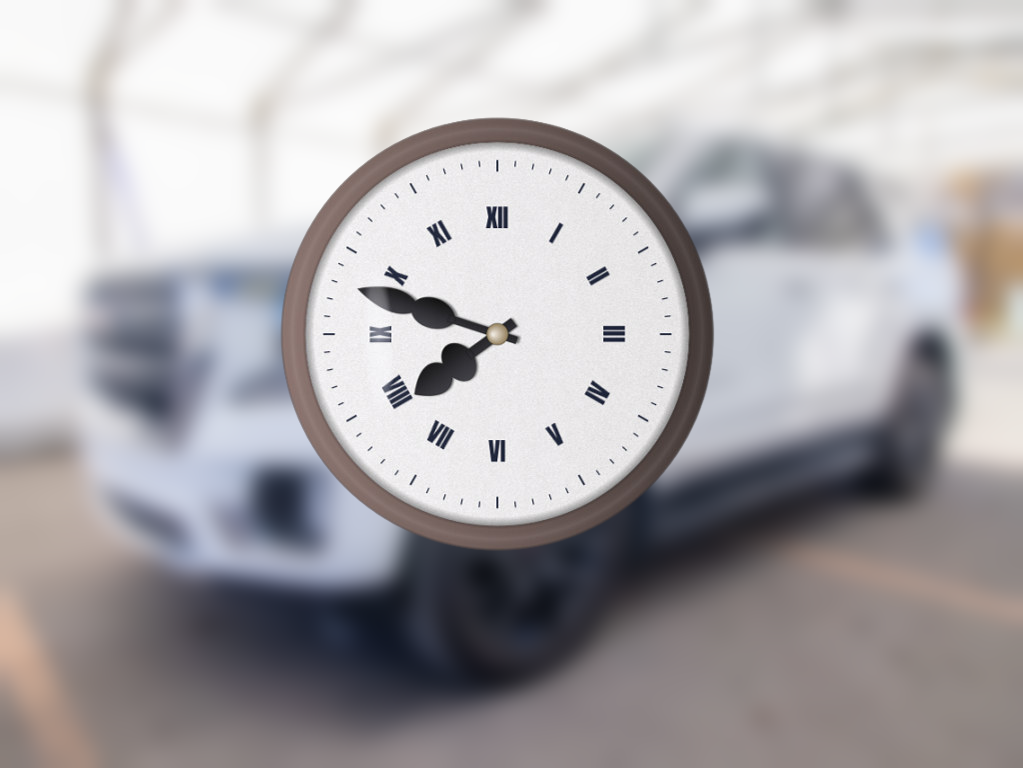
7 h 48 min
